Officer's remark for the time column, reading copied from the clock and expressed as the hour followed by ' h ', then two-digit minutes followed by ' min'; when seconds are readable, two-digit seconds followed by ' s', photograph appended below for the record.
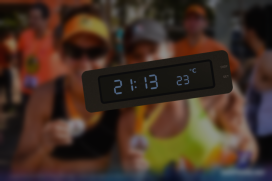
21 h 13 min
